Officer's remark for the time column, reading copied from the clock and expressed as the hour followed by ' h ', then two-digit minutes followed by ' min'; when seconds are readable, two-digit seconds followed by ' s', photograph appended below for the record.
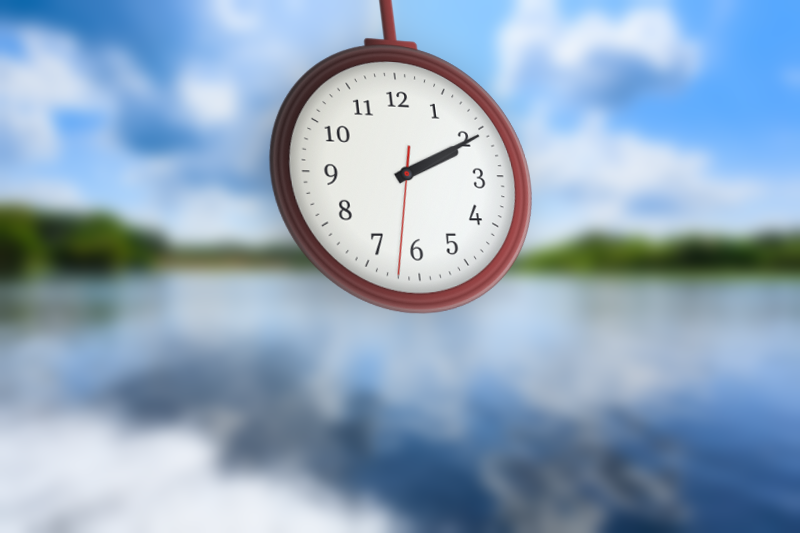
2 h 10 min 32 s
